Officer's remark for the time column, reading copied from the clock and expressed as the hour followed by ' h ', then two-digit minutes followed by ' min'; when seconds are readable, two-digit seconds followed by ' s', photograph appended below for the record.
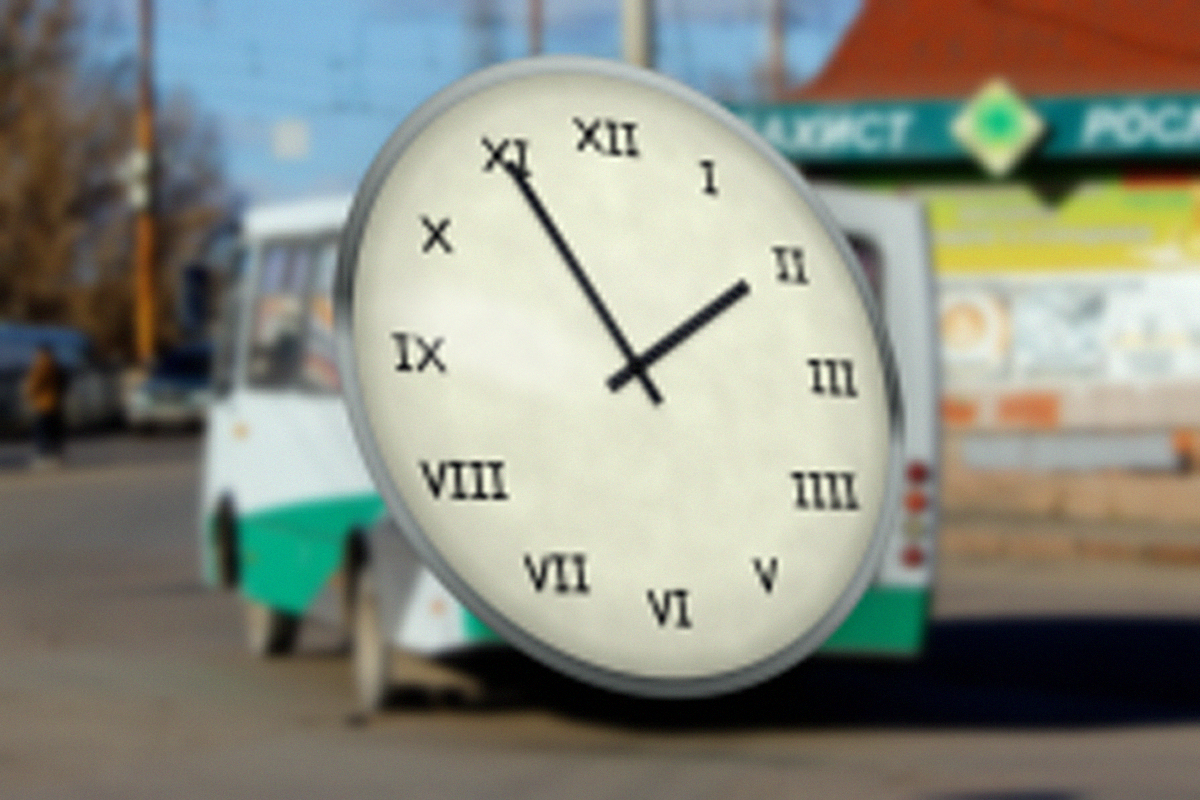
1 h 55 min
